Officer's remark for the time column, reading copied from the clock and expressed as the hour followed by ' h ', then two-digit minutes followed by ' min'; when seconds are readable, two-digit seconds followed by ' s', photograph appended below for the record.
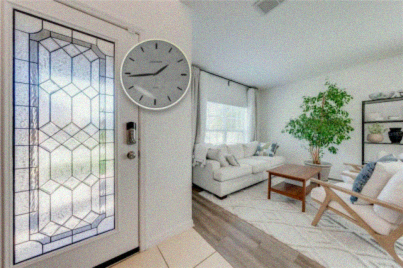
1 h 44 min
